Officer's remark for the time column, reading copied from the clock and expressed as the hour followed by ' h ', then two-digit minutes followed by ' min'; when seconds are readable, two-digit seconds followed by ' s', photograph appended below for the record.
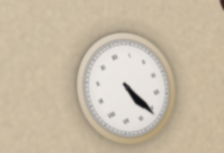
5 h 26 min
